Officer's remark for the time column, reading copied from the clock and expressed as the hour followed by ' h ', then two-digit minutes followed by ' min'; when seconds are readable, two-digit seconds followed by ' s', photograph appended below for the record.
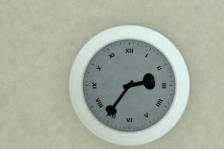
2 h 36 min
